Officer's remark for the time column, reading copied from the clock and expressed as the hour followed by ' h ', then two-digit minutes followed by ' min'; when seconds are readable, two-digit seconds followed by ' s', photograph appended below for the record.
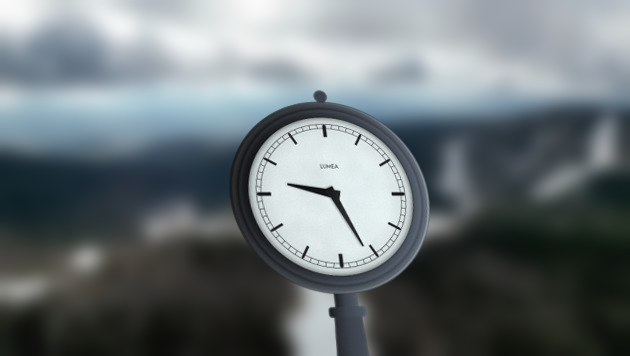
9 h 26 min
